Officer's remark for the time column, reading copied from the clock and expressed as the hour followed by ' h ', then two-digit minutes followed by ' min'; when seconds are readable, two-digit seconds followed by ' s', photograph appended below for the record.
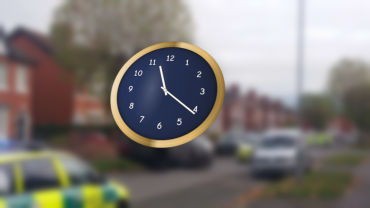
11 h 21 min
